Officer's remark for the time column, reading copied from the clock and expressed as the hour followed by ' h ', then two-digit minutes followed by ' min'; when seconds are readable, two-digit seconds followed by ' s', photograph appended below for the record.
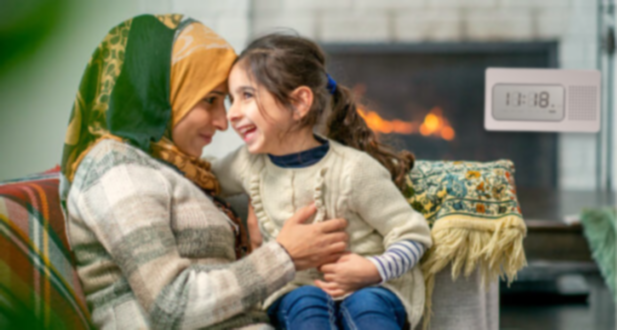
11 h 18 min
